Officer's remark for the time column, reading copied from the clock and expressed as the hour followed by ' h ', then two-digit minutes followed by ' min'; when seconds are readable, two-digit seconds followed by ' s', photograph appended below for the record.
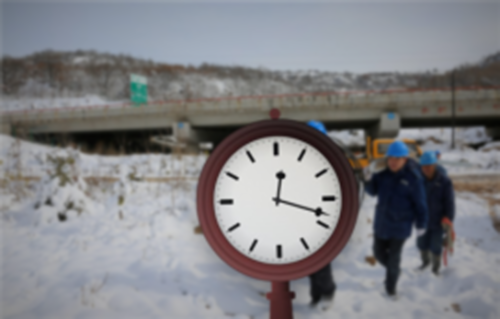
12 h 18 min
